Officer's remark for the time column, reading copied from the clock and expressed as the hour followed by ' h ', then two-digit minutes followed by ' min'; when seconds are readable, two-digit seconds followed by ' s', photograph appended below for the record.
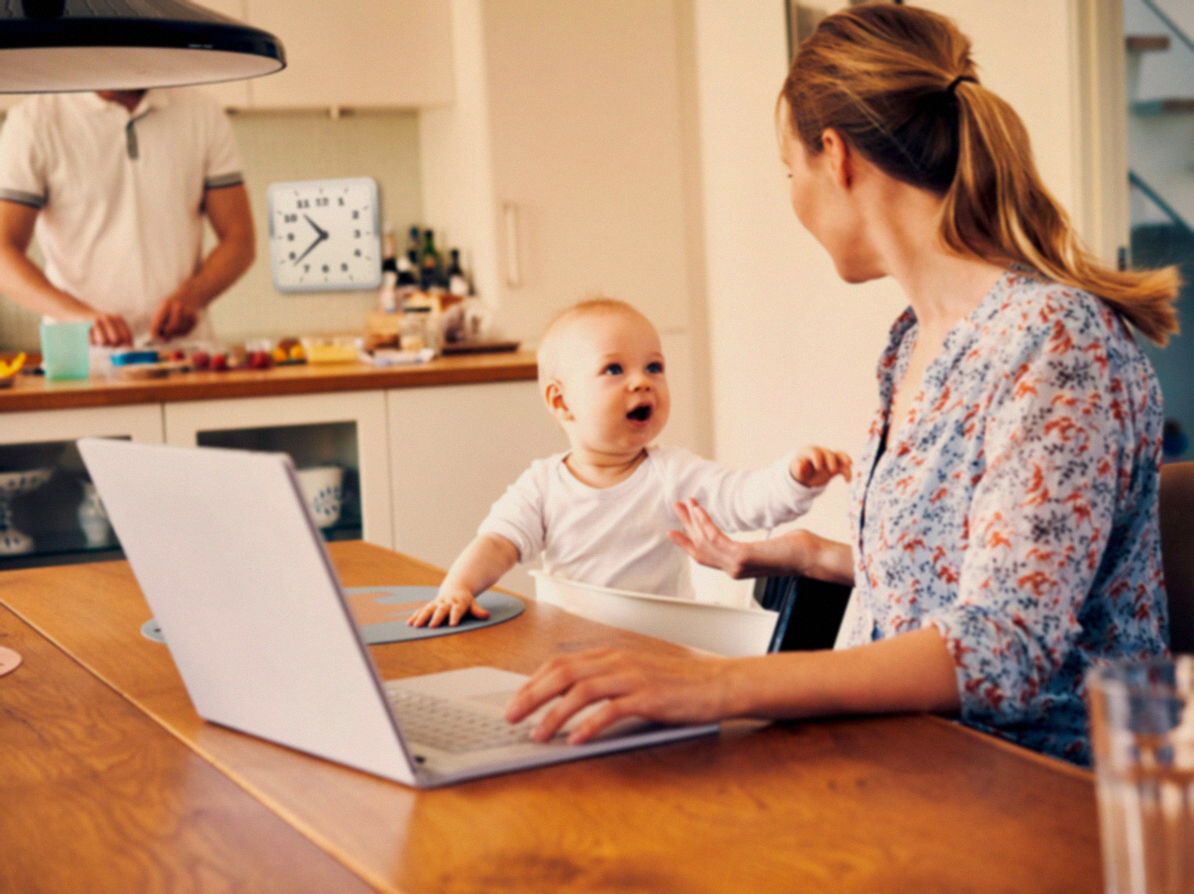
10 h 38 min
